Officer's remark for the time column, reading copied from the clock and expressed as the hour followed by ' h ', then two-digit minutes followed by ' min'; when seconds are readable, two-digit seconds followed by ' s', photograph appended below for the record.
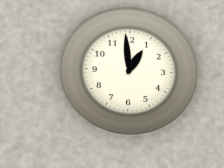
12 h 59 min
